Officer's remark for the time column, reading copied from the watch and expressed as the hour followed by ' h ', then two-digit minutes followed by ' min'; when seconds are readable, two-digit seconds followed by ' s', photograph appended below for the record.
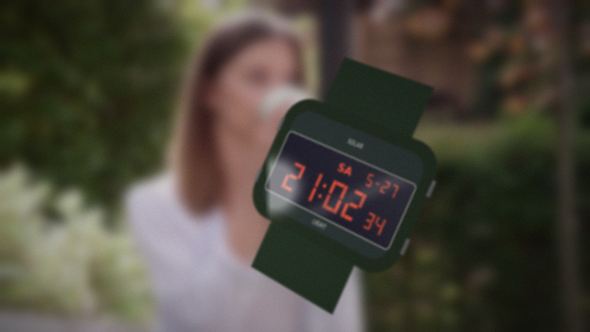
21 h 02 min 34 s
